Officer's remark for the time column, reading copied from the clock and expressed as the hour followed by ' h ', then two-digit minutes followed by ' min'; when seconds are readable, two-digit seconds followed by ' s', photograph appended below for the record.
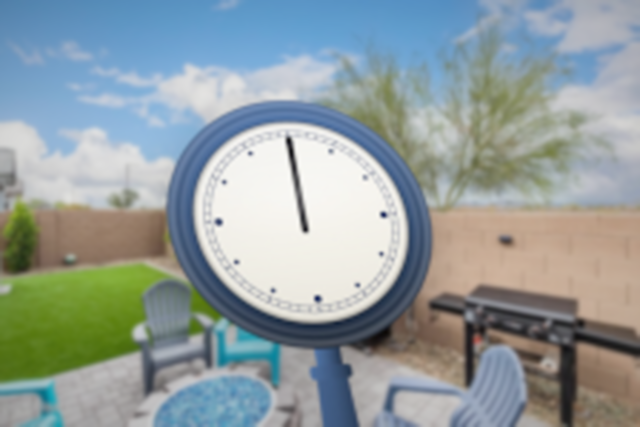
12 h 00 min
